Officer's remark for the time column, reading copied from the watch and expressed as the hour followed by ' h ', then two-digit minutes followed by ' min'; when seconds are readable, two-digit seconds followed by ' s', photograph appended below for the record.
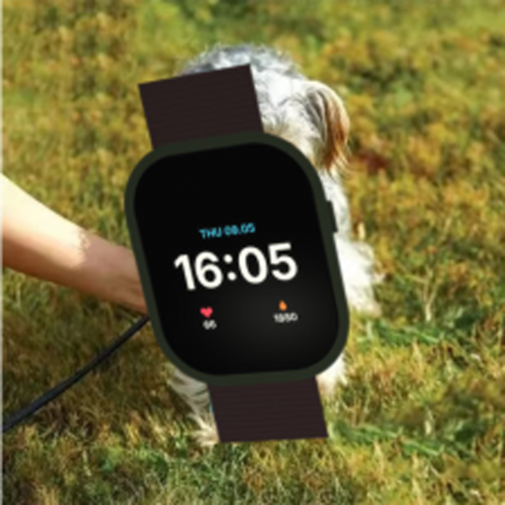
16 h 05 min
